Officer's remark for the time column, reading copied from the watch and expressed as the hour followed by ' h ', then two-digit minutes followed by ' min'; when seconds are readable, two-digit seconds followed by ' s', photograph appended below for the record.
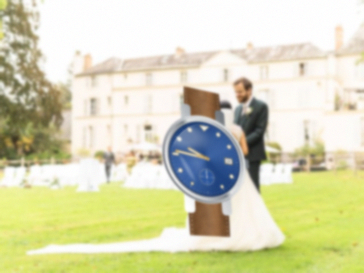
9 h 46 min
